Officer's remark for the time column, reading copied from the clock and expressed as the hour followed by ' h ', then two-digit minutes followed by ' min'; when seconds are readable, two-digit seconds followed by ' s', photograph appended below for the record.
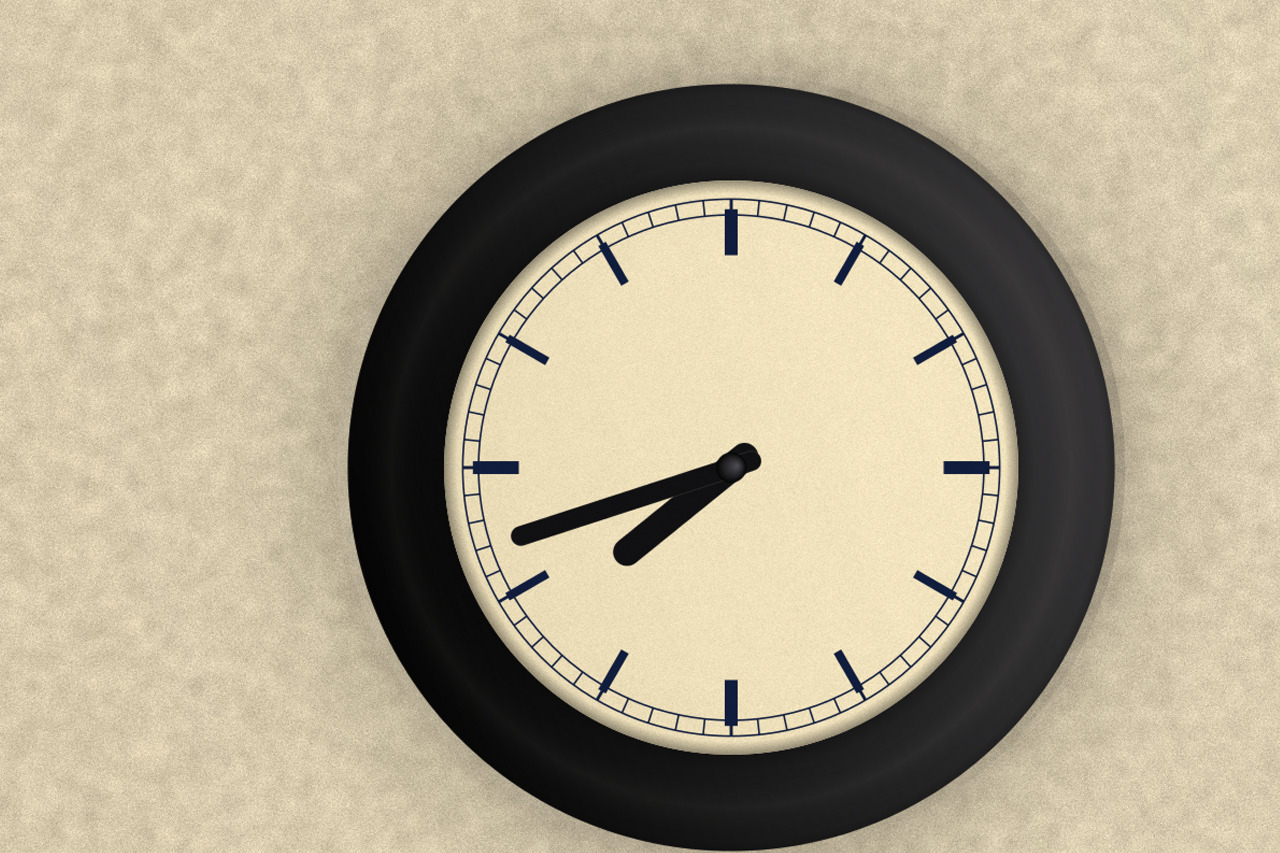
7 h 42 min
